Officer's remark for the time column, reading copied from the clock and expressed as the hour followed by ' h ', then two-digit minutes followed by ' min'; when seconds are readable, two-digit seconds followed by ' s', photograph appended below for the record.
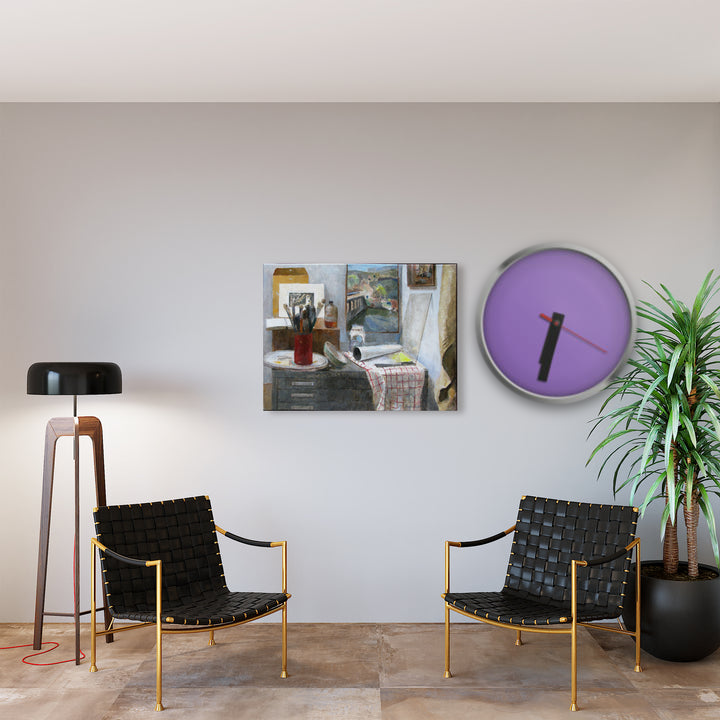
6 h 32 min 20 s
